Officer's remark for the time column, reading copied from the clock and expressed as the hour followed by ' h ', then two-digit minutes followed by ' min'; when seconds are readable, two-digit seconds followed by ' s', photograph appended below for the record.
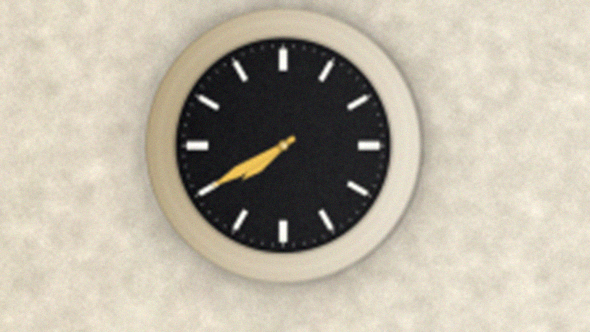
7 h 40 min
